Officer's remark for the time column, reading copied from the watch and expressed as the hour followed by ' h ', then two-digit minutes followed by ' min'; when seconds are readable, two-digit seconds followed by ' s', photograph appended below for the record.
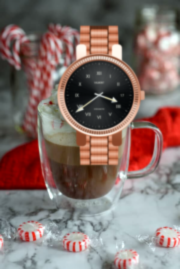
3 h 39 min
